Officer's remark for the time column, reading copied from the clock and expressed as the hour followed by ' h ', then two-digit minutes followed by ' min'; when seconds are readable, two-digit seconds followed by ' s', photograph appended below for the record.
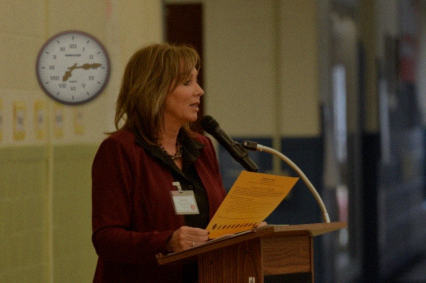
7 h 14 min
